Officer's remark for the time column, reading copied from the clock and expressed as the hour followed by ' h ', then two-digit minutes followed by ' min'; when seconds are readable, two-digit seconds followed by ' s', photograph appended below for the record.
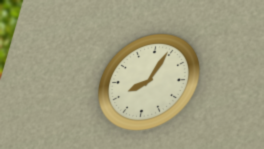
8 h 04 min
